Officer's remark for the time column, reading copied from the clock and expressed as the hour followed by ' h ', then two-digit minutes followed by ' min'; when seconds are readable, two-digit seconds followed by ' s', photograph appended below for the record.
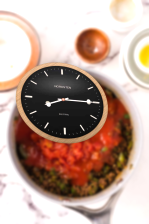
8 h 15 min
